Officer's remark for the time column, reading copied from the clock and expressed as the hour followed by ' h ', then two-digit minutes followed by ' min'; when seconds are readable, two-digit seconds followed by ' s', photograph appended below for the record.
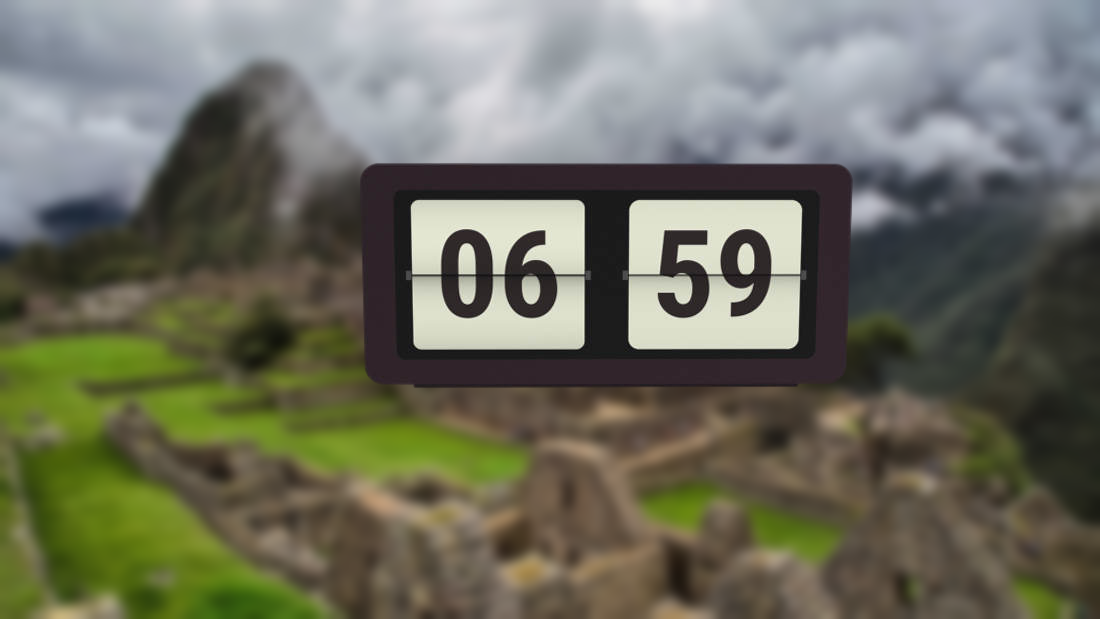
6 h 59 min
